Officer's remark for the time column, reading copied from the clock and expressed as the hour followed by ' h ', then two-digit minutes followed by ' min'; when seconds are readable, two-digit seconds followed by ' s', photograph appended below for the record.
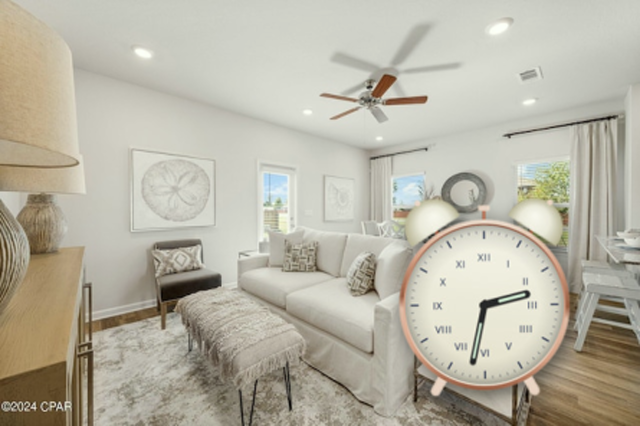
2 h 32 min
